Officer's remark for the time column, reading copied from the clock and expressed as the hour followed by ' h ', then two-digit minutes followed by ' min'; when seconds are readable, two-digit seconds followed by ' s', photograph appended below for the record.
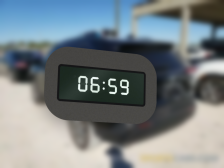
6 h 59 min
